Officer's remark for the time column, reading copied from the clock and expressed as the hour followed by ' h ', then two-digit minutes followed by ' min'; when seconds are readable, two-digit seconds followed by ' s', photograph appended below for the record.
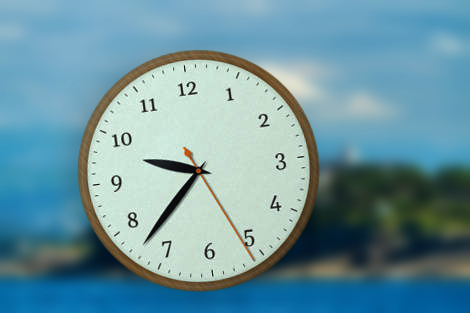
9 h 37 min 26 s
